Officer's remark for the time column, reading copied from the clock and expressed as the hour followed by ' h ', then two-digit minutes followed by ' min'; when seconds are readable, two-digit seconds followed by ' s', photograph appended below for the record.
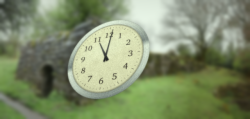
11 h 01 min
